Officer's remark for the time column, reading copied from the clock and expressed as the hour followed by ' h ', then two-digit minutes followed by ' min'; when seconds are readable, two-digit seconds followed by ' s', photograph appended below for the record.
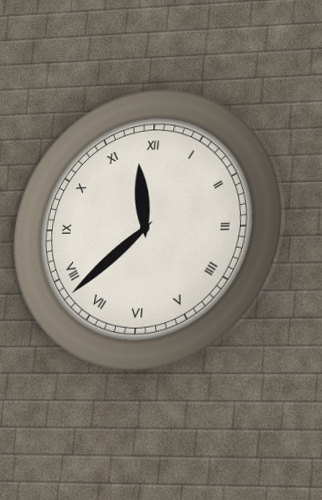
11 h 38 min
